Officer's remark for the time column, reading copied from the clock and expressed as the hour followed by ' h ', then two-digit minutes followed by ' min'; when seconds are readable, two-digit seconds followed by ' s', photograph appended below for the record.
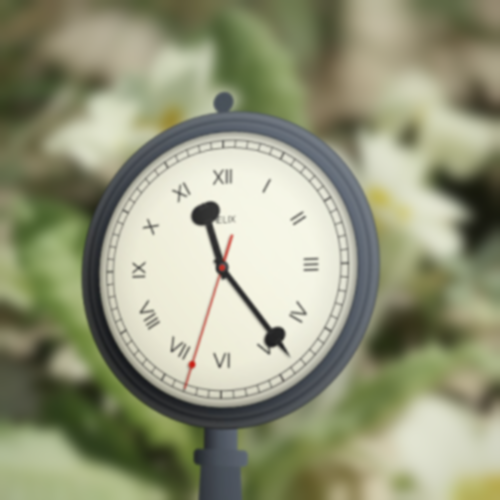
11 h 23 min 33 s
